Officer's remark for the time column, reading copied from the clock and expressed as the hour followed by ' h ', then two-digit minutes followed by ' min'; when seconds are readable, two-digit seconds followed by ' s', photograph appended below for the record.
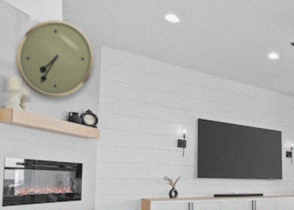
7 h 35 min
